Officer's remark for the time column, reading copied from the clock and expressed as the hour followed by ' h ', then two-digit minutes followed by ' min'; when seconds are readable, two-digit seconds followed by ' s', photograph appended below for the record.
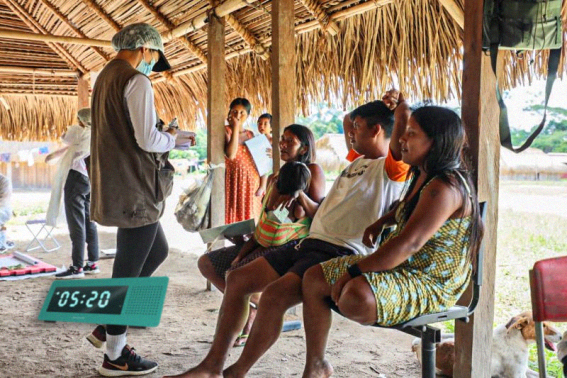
5 h 20 min
